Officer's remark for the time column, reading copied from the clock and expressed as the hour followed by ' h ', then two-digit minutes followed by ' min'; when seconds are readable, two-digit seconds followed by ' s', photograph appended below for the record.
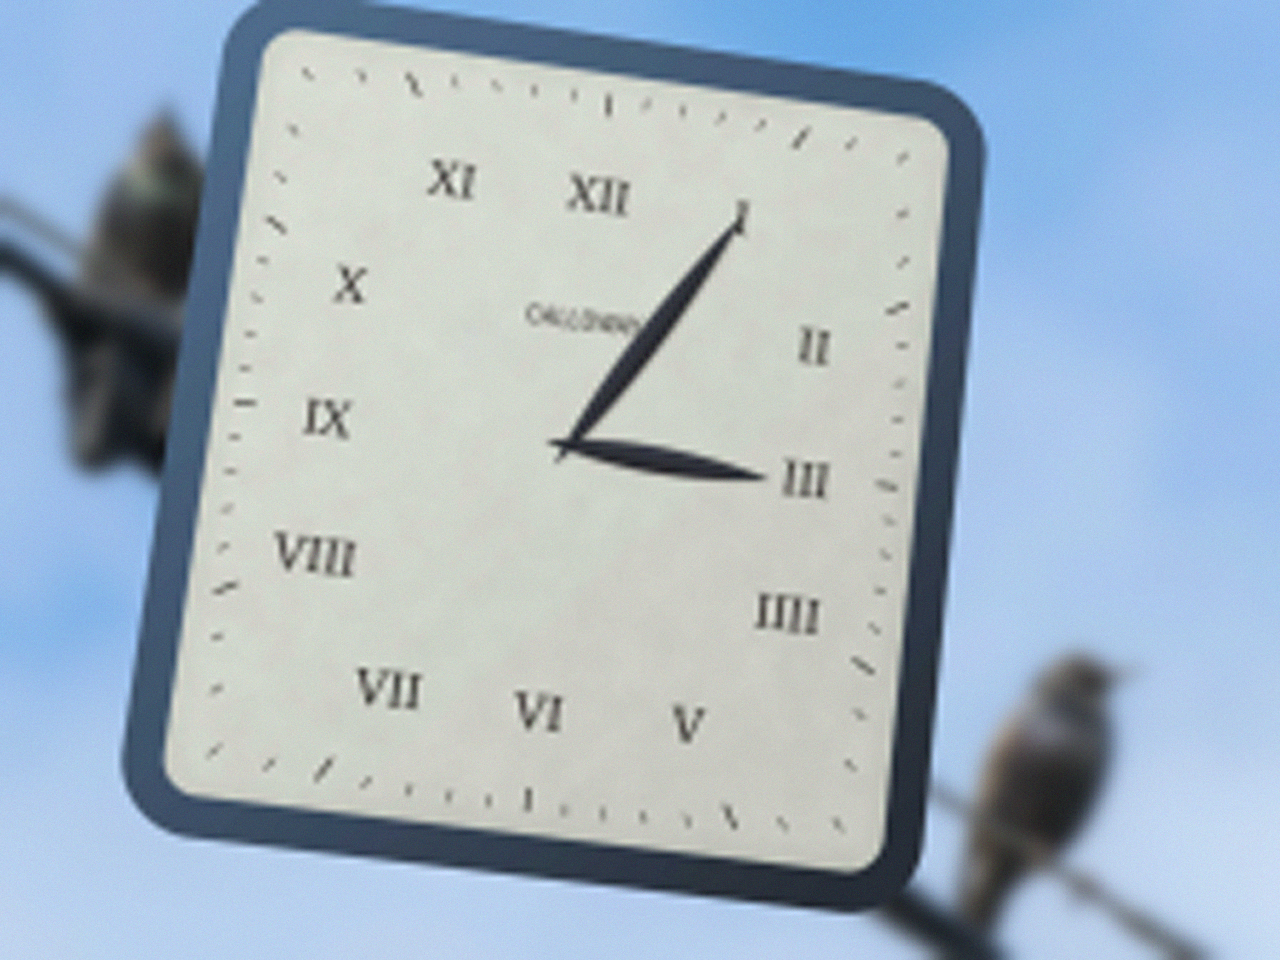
3 h 05 min
